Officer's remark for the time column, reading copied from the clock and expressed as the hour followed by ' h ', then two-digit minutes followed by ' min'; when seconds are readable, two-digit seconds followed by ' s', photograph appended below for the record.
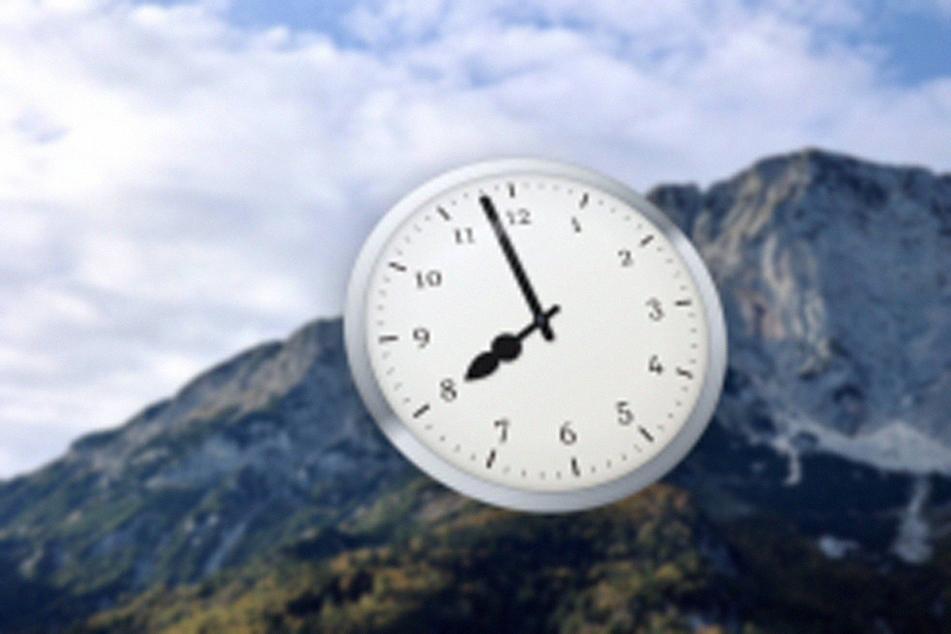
7 h 58 min
